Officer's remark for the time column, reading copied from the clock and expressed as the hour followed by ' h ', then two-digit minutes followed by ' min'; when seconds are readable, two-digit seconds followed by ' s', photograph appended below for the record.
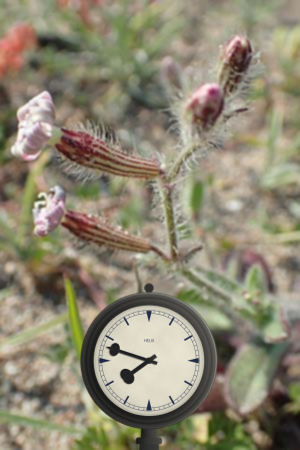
7 h 48 min
